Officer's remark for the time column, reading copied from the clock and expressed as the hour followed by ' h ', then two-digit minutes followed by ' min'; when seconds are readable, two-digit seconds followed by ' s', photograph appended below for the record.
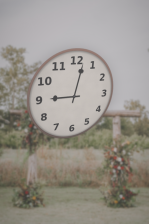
9 h 02 min
